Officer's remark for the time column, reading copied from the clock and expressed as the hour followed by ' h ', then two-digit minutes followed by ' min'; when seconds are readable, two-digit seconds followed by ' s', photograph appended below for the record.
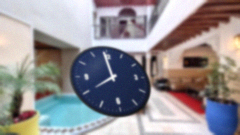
7 h 59 min
